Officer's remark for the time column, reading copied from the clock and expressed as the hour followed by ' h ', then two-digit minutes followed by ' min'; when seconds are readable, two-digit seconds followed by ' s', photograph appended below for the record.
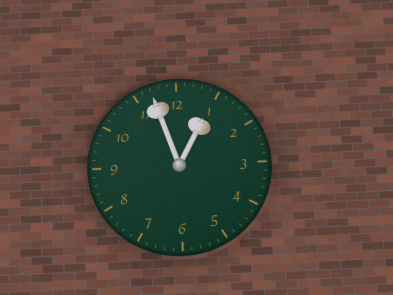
12 h 57 min
